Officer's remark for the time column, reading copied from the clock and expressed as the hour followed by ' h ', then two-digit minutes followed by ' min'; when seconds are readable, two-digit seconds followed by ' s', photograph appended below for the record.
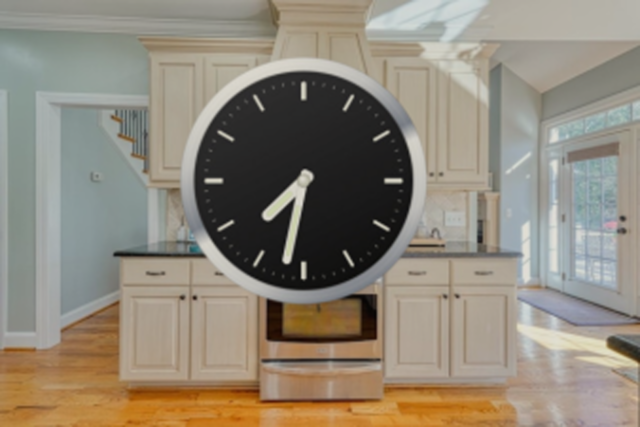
7 h 32 min
